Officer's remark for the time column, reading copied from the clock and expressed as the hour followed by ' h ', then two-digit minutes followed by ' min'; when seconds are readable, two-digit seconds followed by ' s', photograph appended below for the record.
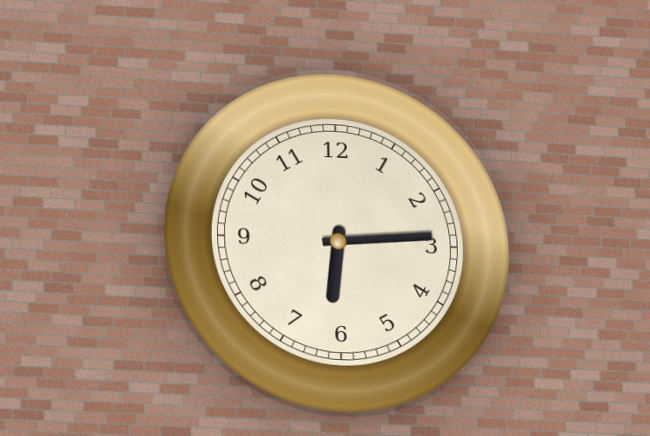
6 h 14 min
